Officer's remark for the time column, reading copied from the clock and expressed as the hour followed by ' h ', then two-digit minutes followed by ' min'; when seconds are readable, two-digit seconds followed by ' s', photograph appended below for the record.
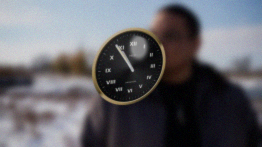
10 h 54 min
